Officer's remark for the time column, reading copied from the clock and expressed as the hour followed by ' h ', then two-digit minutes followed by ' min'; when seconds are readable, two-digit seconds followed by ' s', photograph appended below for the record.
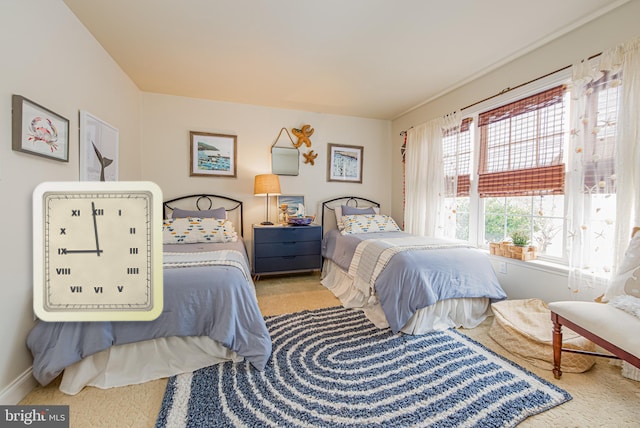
8 h 59 min
